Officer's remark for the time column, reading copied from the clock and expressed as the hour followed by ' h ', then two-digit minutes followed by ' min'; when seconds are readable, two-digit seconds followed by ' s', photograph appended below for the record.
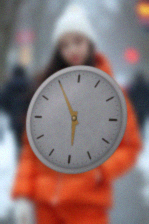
5 h 55 min
